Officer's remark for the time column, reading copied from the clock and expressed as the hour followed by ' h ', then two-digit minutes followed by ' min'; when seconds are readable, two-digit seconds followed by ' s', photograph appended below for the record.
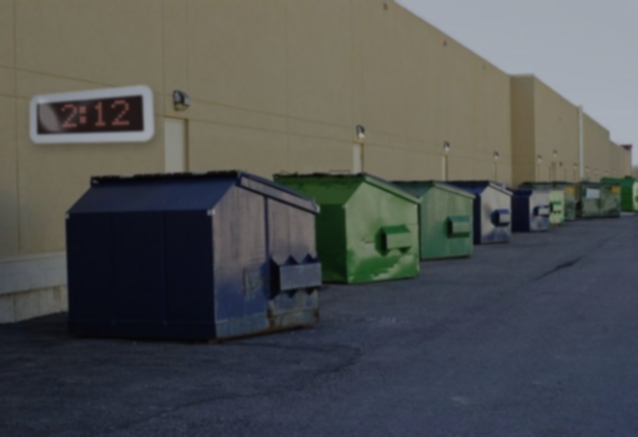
2 h 12 min
